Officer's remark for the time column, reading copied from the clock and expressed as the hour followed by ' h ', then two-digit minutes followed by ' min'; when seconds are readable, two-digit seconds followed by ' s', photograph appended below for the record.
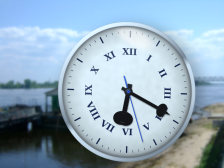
6 h 19 min 27 s
